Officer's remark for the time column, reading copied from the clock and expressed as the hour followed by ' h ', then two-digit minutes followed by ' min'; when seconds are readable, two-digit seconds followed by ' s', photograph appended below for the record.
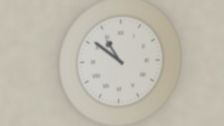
10 h 51 min
